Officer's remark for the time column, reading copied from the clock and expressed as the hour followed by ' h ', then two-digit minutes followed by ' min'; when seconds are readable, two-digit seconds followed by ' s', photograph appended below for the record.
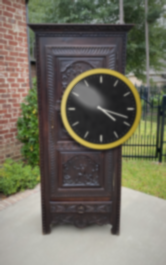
4 h 18 min
